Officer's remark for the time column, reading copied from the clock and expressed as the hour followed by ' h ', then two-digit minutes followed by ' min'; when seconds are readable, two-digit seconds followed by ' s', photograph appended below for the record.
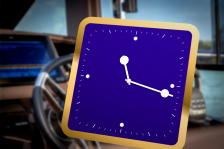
11 h 17 min
